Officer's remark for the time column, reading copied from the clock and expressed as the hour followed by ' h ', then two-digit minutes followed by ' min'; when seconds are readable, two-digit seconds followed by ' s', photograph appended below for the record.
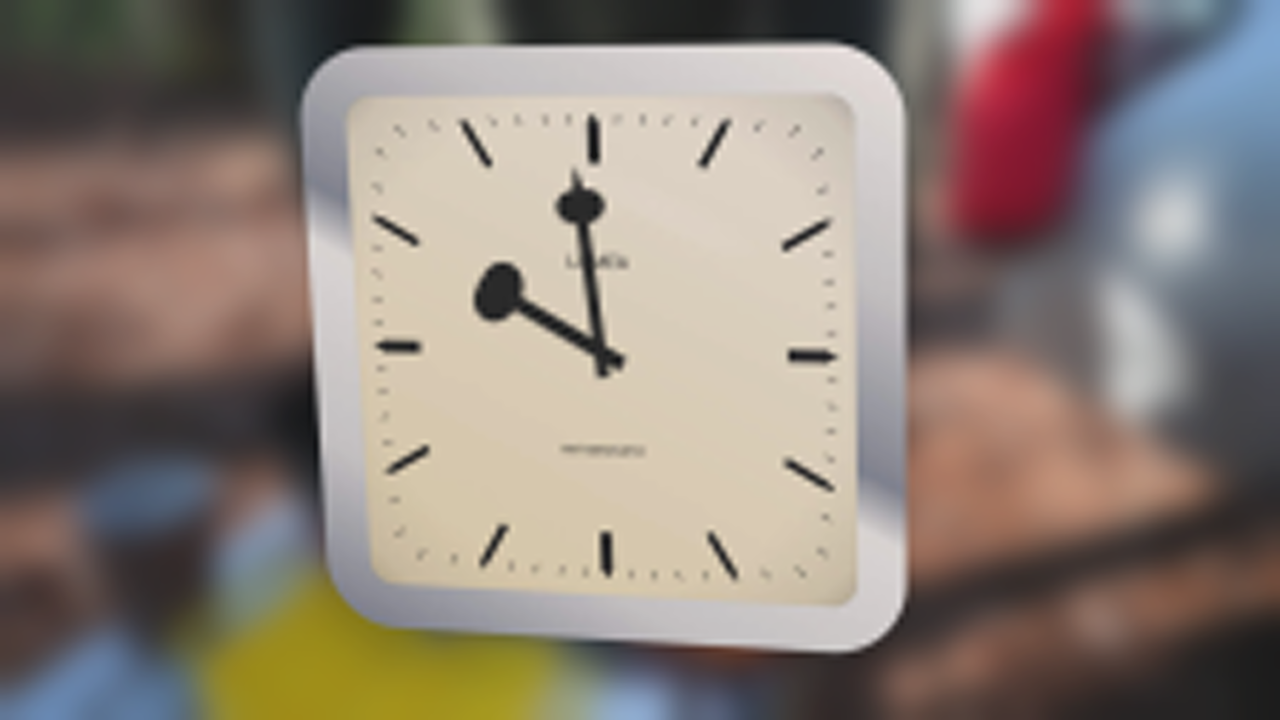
9 h 59 min
